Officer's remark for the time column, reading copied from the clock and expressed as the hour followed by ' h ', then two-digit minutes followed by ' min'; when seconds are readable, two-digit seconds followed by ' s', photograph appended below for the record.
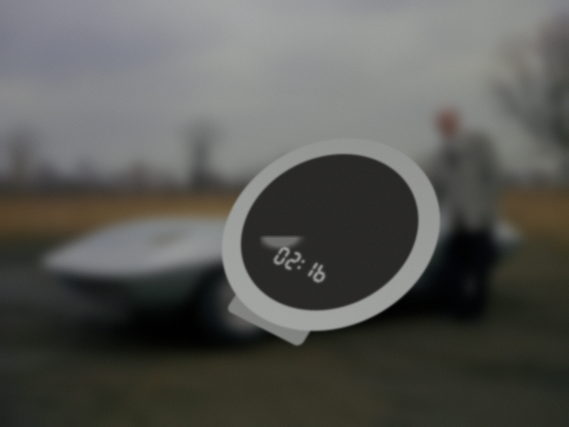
2 h 16 min
